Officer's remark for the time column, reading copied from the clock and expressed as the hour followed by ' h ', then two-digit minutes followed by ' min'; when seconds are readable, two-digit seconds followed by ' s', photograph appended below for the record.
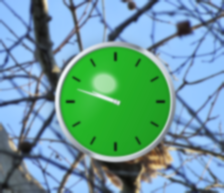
9 h 48 min
